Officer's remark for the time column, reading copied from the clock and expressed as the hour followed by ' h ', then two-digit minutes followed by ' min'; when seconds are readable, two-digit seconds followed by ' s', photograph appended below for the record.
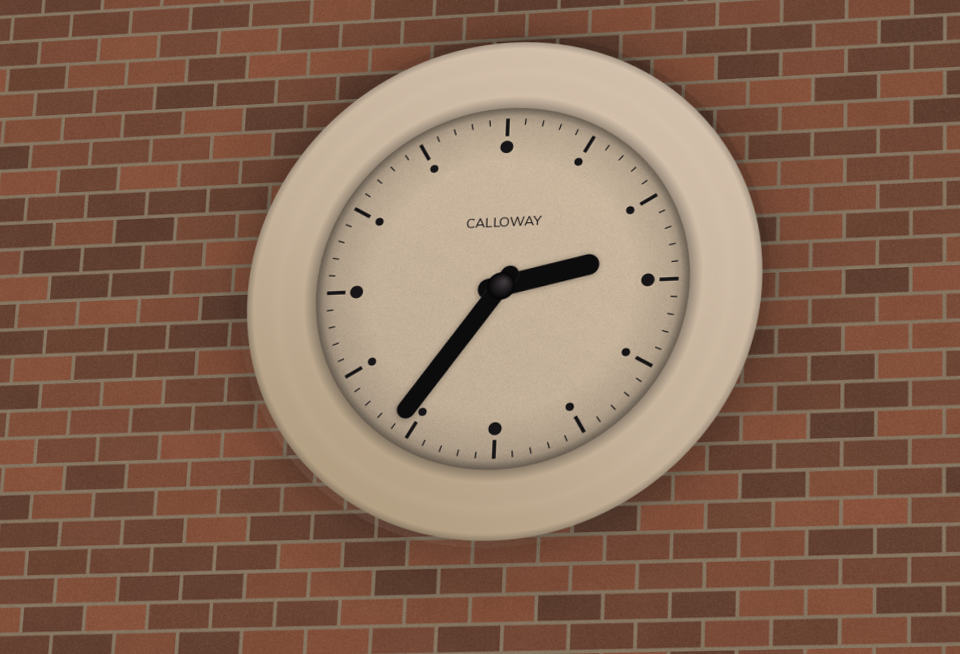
2 h 36 min
